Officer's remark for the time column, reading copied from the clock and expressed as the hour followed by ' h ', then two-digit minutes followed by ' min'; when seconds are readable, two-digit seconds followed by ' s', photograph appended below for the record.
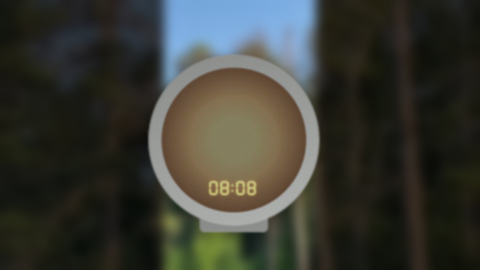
8 h 08 min
